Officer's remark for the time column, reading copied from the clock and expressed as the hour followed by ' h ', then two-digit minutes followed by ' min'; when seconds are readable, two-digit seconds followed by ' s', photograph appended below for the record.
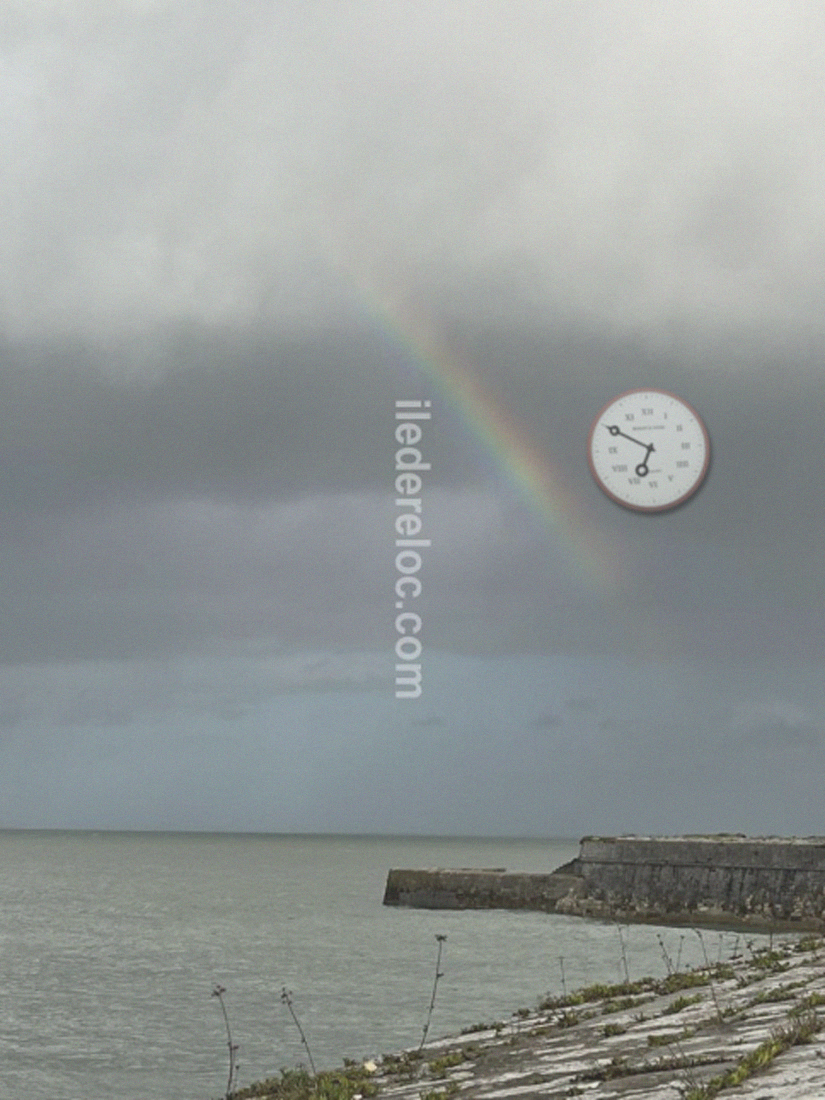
6 h 50 min
